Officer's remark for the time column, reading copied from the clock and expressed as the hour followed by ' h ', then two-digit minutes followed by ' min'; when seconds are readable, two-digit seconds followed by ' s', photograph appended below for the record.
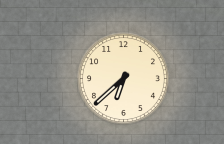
6 h 38 min
